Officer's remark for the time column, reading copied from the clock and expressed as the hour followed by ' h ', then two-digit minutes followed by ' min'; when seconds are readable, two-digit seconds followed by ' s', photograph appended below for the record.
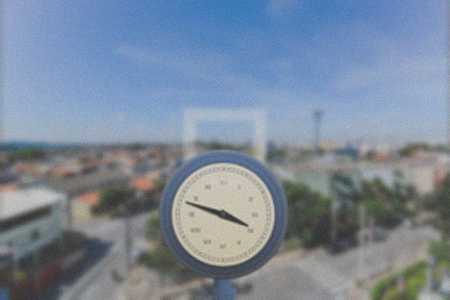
3 h 48 min
